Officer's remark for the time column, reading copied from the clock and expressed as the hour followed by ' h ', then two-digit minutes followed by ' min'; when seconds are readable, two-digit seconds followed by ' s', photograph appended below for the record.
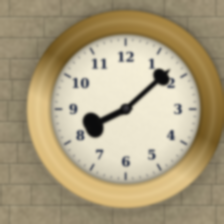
8 h 08 min
